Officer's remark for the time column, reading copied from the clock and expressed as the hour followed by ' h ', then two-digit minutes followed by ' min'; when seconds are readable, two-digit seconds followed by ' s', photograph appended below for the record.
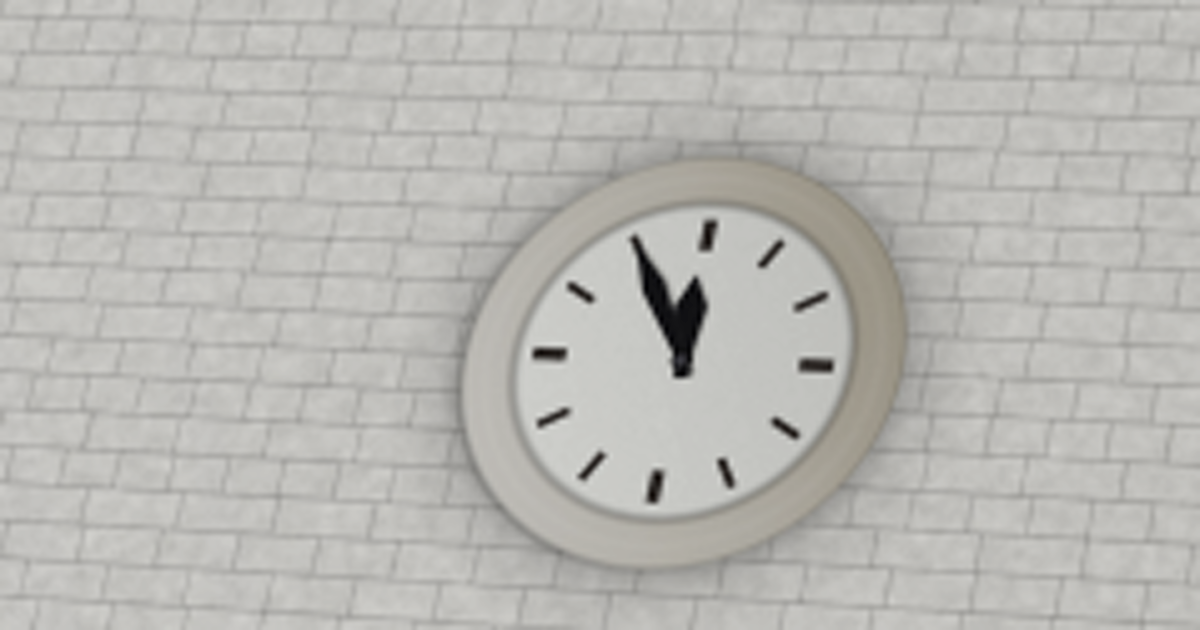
11 h 55 min
